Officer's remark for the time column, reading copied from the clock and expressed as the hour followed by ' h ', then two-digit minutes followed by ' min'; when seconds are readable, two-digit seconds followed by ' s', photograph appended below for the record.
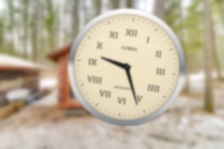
9 h 26 min
